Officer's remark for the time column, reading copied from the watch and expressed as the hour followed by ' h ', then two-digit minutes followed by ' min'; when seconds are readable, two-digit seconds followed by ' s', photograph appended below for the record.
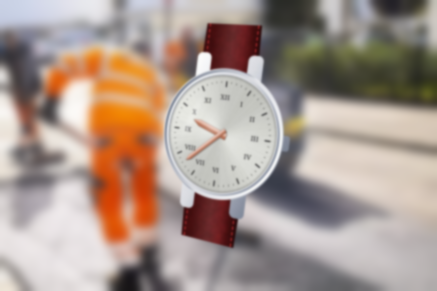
9 h 38 min
